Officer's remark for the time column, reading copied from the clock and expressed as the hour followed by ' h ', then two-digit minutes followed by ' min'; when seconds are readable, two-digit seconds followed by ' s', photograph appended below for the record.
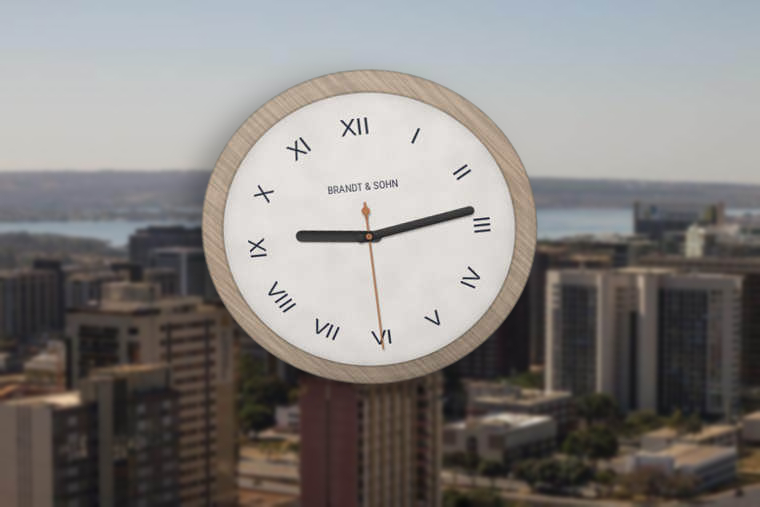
9 h 13 min 30 s
